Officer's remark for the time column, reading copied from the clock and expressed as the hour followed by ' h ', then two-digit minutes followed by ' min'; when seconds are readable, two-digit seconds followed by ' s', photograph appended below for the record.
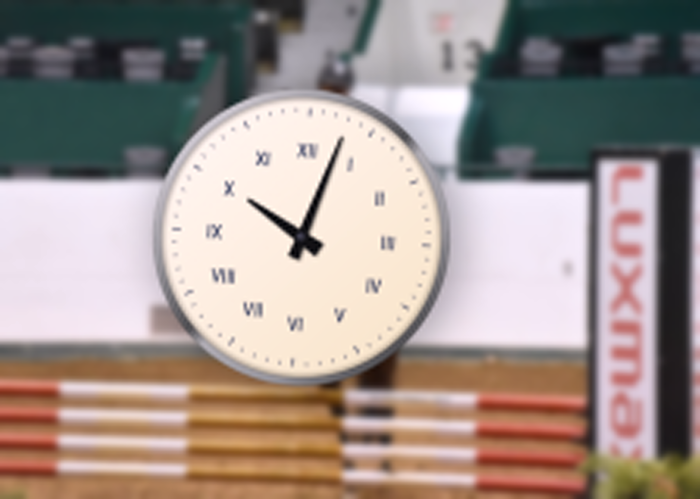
10 h 03 min
